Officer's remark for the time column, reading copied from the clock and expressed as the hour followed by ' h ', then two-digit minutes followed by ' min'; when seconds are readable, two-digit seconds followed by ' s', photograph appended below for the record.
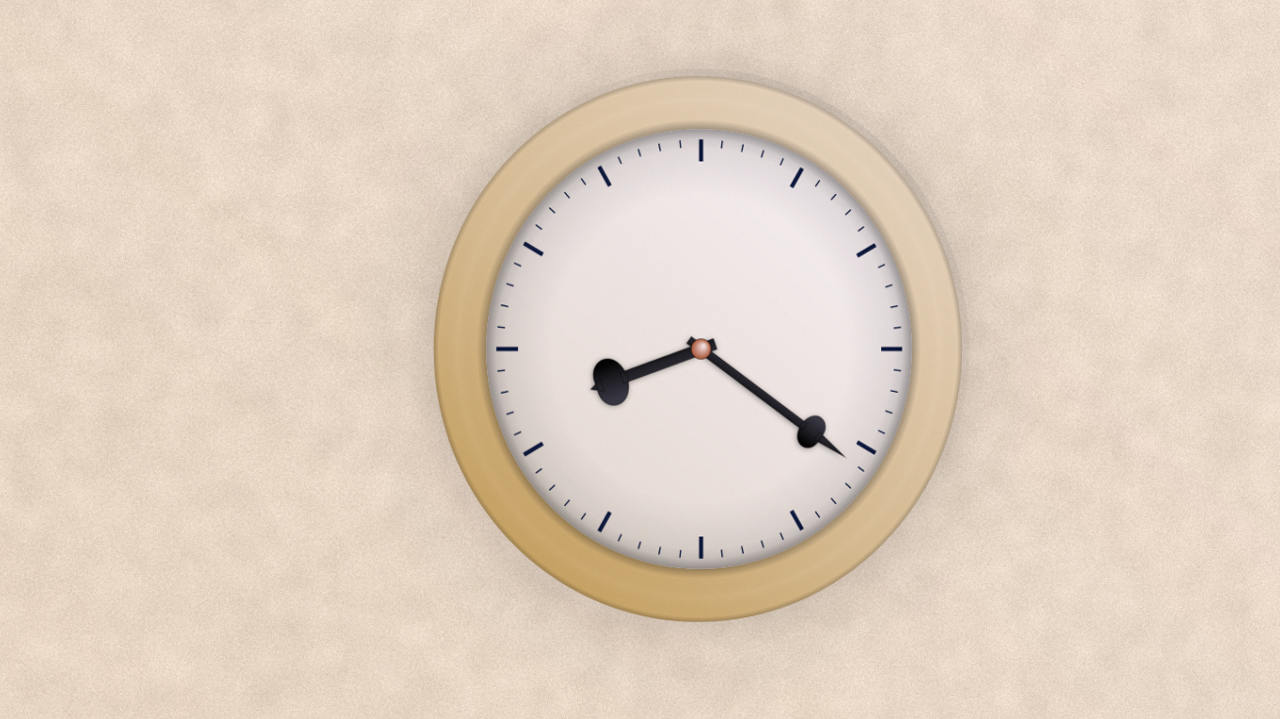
8 h 21 min
